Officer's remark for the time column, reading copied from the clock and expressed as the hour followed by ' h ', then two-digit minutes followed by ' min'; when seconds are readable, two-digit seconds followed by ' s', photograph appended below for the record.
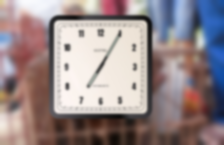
7 h 05 min
